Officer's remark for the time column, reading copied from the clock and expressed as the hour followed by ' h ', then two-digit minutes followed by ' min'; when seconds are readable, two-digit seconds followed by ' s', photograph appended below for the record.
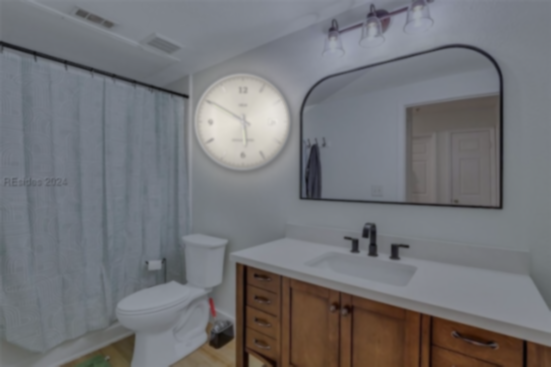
5 h 50 min
